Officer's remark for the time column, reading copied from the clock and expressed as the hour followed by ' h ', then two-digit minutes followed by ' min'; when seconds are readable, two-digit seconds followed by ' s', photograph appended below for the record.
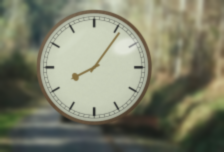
8 h 06 min
